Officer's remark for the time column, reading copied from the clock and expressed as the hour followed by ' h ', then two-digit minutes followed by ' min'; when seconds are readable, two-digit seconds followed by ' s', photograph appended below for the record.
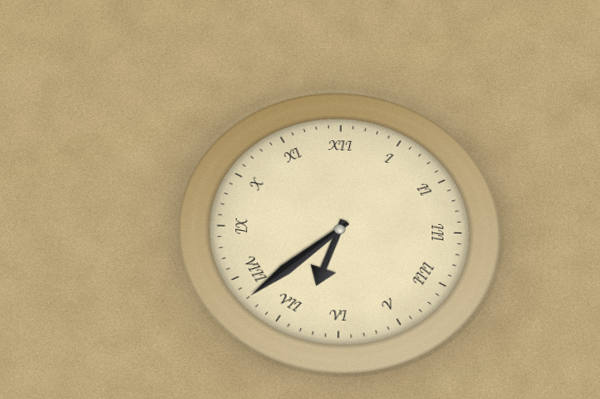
6 h 38 min
